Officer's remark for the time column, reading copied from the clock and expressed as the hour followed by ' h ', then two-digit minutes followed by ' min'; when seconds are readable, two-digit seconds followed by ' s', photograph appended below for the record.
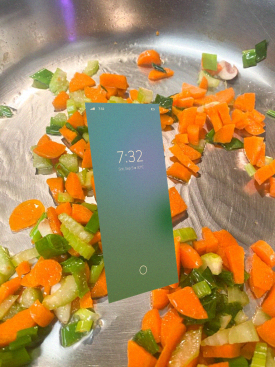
7 h 32 min
